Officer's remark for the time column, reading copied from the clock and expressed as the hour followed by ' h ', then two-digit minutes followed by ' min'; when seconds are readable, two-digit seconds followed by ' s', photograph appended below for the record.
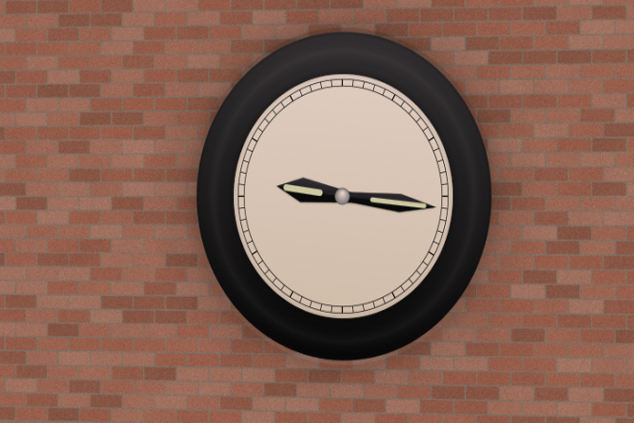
9 h 16 min
